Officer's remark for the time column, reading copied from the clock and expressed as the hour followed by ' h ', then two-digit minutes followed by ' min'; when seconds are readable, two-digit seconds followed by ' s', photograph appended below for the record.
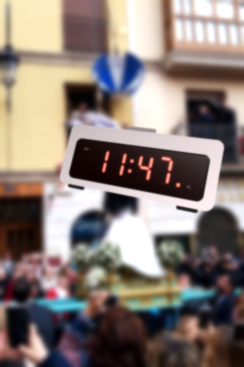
11 h 47 min
